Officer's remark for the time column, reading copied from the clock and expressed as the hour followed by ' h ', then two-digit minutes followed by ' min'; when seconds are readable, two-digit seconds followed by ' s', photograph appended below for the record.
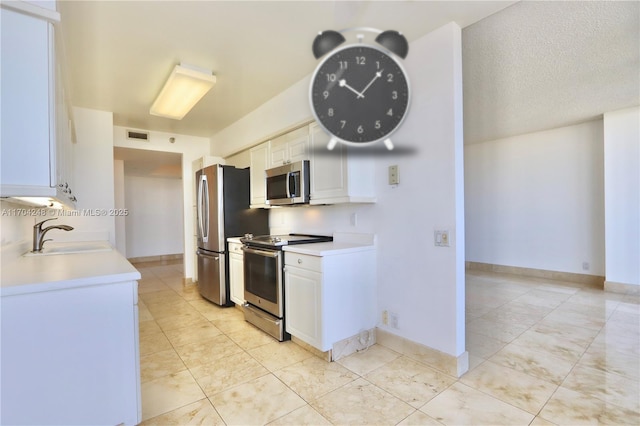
10 h 07 min
